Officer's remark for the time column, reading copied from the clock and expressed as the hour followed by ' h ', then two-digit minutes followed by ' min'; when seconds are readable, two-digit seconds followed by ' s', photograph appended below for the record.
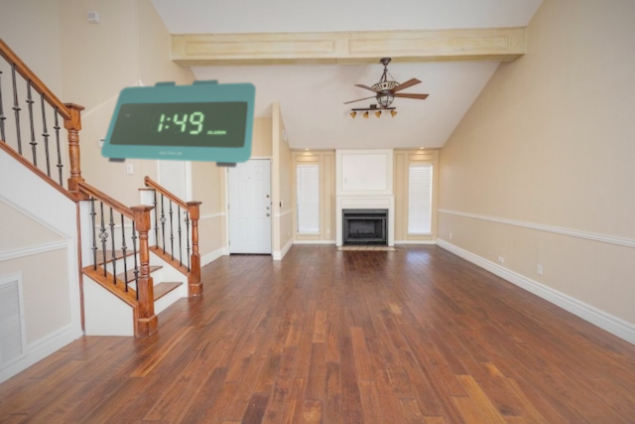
1 h 49 min
